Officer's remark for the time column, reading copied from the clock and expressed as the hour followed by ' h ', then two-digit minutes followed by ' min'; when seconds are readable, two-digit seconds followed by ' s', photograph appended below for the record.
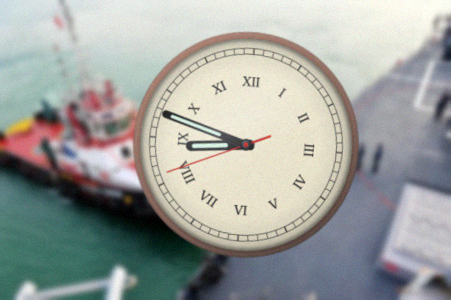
8 h 47 min 41 s
